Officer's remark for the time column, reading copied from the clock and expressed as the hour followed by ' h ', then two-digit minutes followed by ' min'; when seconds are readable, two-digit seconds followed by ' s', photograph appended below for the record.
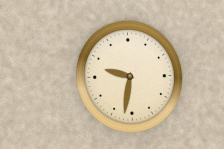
9 h 32 min
